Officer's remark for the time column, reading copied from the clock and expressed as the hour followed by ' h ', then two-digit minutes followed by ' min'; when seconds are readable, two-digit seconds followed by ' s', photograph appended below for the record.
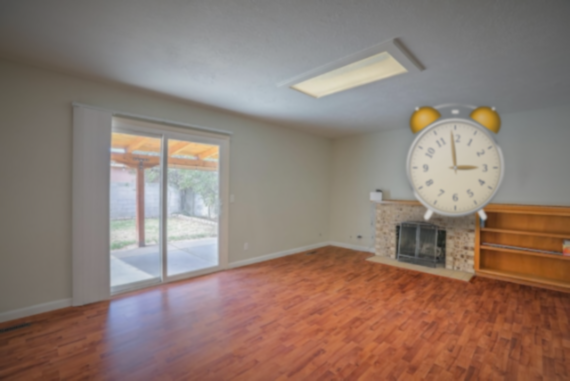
2 h 59 min
